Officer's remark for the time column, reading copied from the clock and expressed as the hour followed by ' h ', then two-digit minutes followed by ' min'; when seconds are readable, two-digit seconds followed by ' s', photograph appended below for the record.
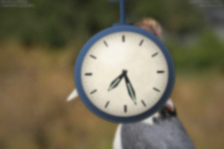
7 h 27 min
